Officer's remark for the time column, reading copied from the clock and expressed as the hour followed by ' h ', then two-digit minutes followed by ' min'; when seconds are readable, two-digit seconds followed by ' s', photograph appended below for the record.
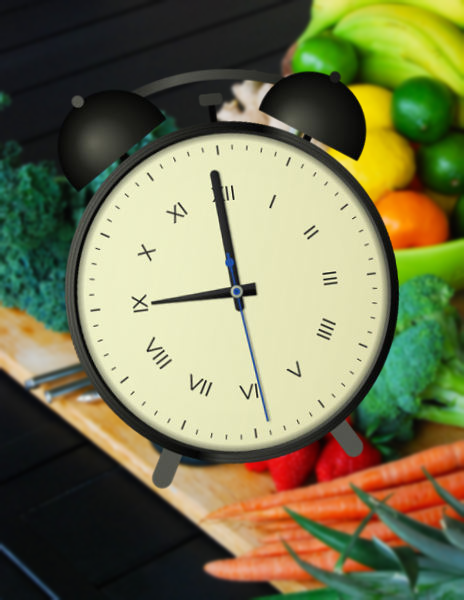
8 h 59 min 29 s
